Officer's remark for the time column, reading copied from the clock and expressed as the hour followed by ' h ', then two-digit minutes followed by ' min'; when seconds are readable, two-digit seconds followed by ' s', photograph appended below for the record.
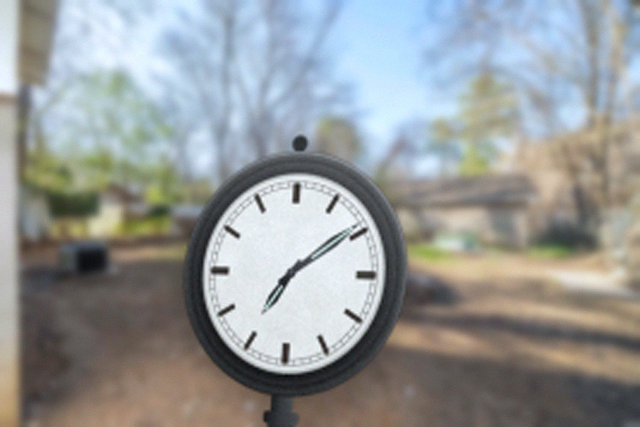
7 h 09 min
